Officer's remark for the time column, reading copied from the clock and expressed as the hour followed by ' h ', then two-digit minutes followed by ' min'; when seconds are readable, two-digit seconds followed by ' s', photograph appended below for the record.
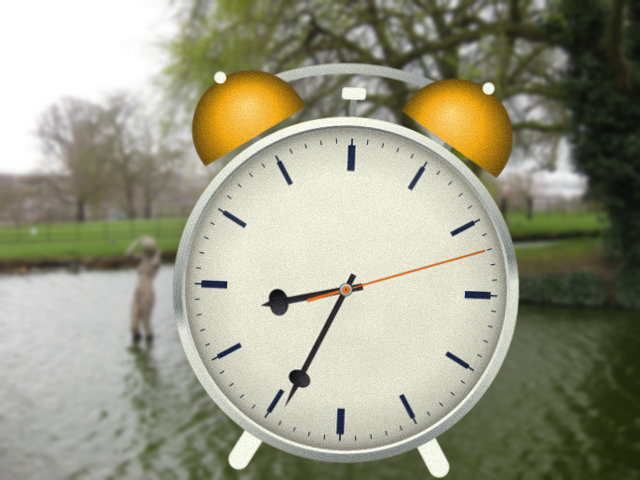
8 h 34 min 12 s
